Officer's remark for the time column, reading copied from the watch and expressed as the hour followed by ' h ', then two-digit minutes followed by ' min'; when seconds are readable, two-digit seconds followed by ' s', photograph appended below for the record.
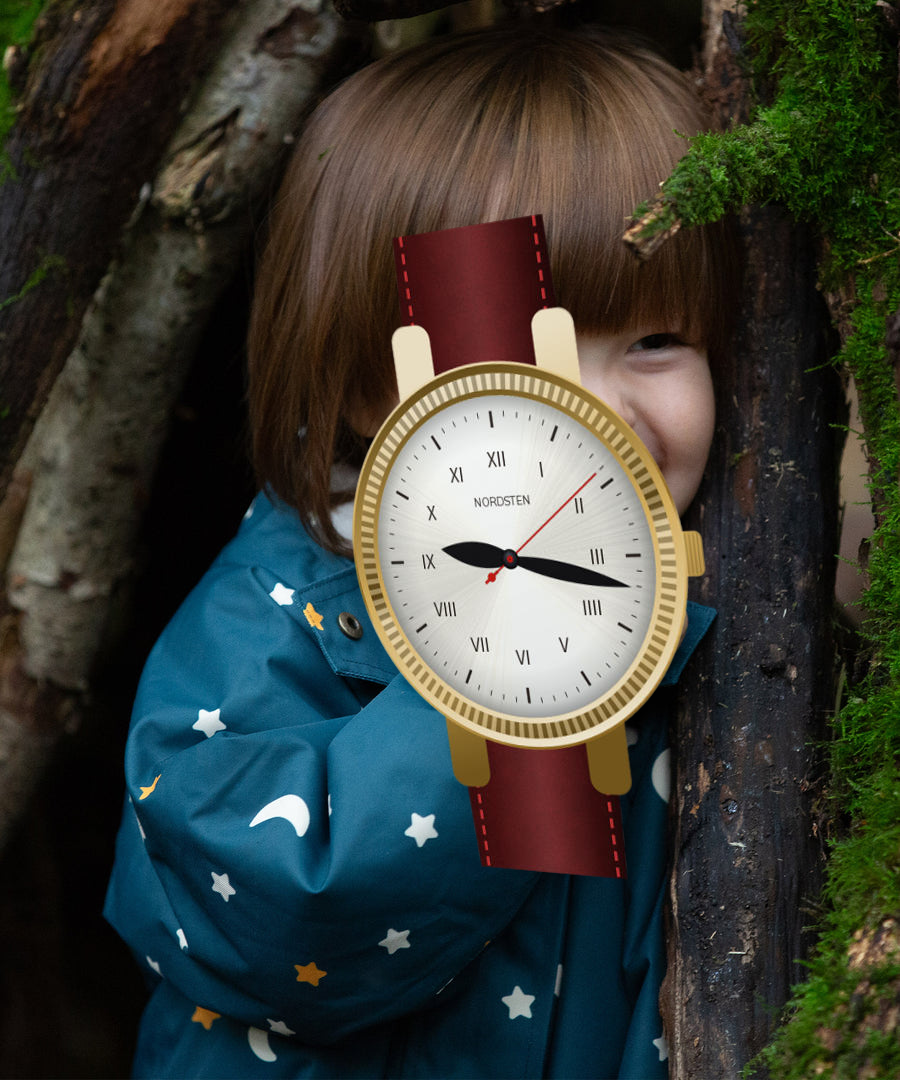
9 h 17 min 09 s
